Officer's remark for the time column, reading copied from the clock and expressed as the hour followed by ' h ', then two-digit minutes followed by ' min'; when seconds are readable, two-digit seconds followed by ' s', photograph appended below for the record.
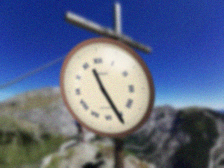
11 h 26 min
